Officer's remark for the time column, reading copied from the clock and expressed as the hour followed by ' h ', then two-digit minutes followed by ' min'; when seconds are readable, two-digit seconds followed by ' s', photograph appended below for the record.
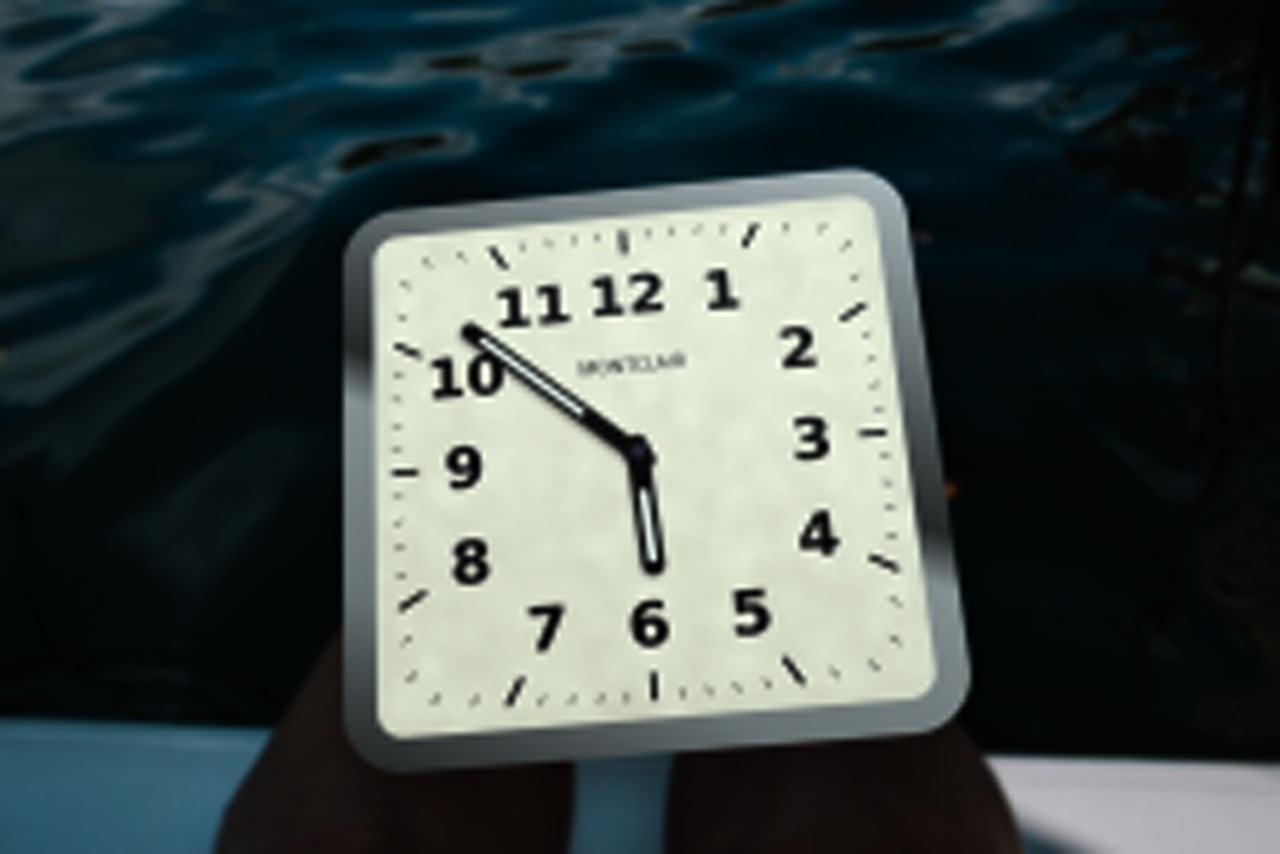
5 h 52 min
